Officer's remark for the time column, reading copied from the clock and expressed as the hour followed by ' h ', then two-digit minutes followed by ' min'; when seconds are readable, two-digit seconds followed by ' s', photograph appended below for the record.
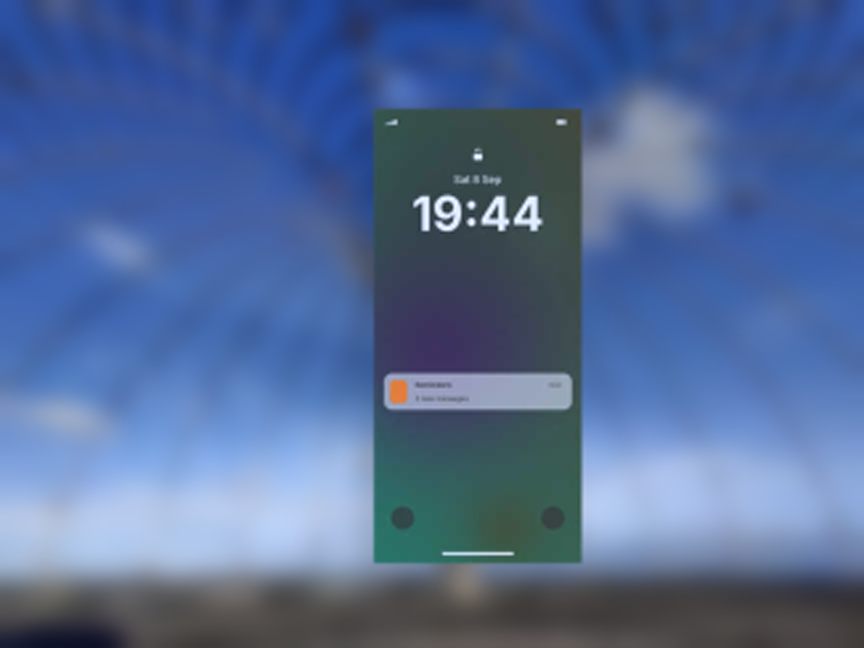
19 h 44 min
